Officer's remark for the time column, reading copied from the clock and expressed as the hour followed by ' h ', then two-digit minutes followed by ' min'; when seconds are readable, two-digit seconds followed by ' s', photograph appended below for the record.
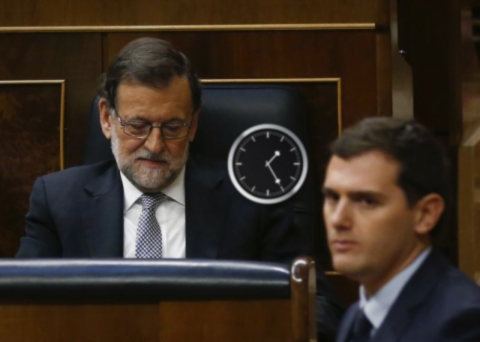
1 h 25 min
